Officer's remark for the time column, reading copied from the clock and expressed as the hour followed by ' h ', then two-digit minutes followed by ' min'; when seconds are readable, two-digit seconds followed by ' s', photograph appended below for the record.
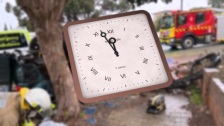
11 h 57 min
